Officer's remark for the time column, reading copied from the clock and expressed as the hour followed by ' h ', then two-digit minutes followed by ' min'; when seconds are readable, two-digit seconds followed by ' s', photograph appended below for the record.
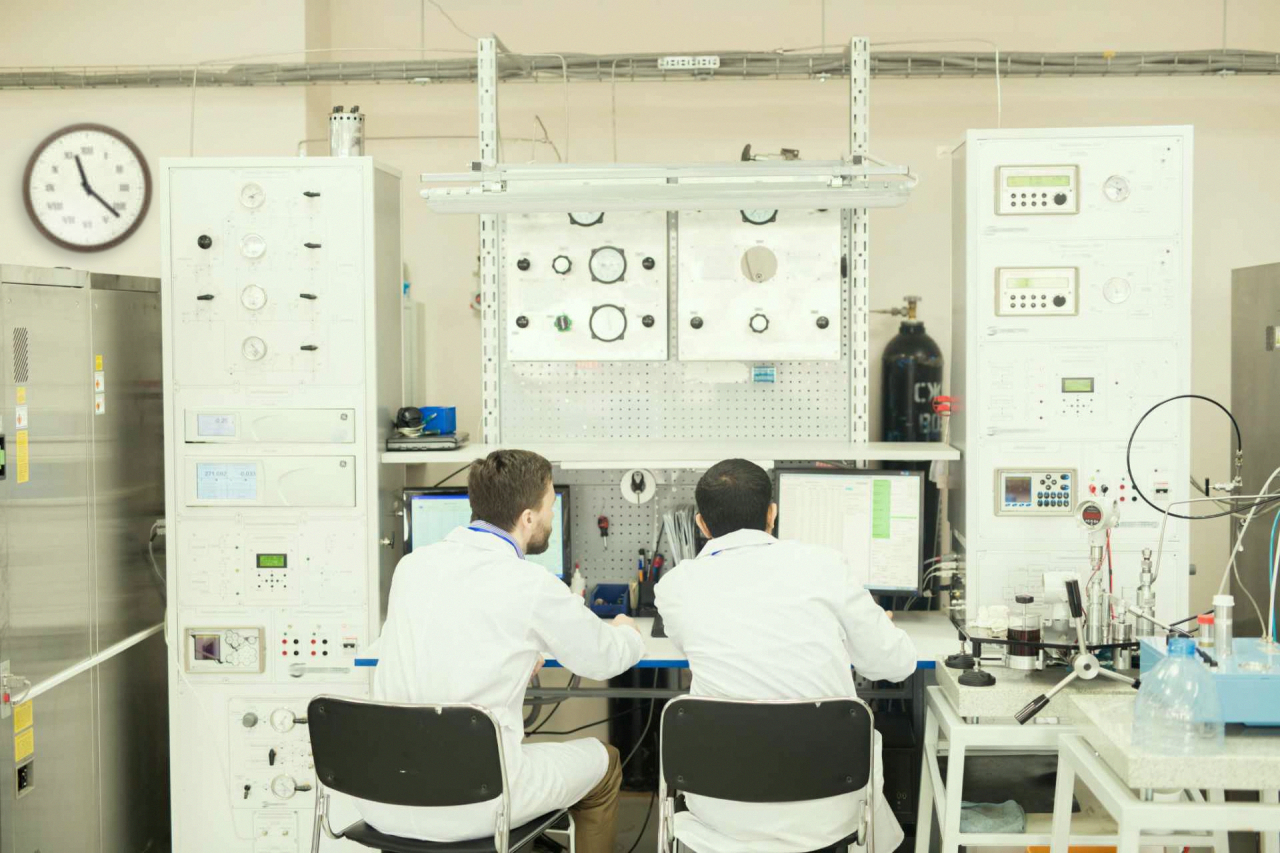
11 h 22 min
